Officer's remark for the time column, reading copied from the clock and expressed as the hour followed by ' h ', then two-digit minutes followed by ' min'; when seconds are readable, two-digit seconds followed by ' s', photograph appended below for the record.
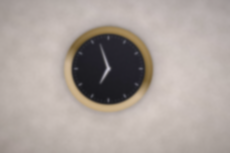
6 h 57 min
